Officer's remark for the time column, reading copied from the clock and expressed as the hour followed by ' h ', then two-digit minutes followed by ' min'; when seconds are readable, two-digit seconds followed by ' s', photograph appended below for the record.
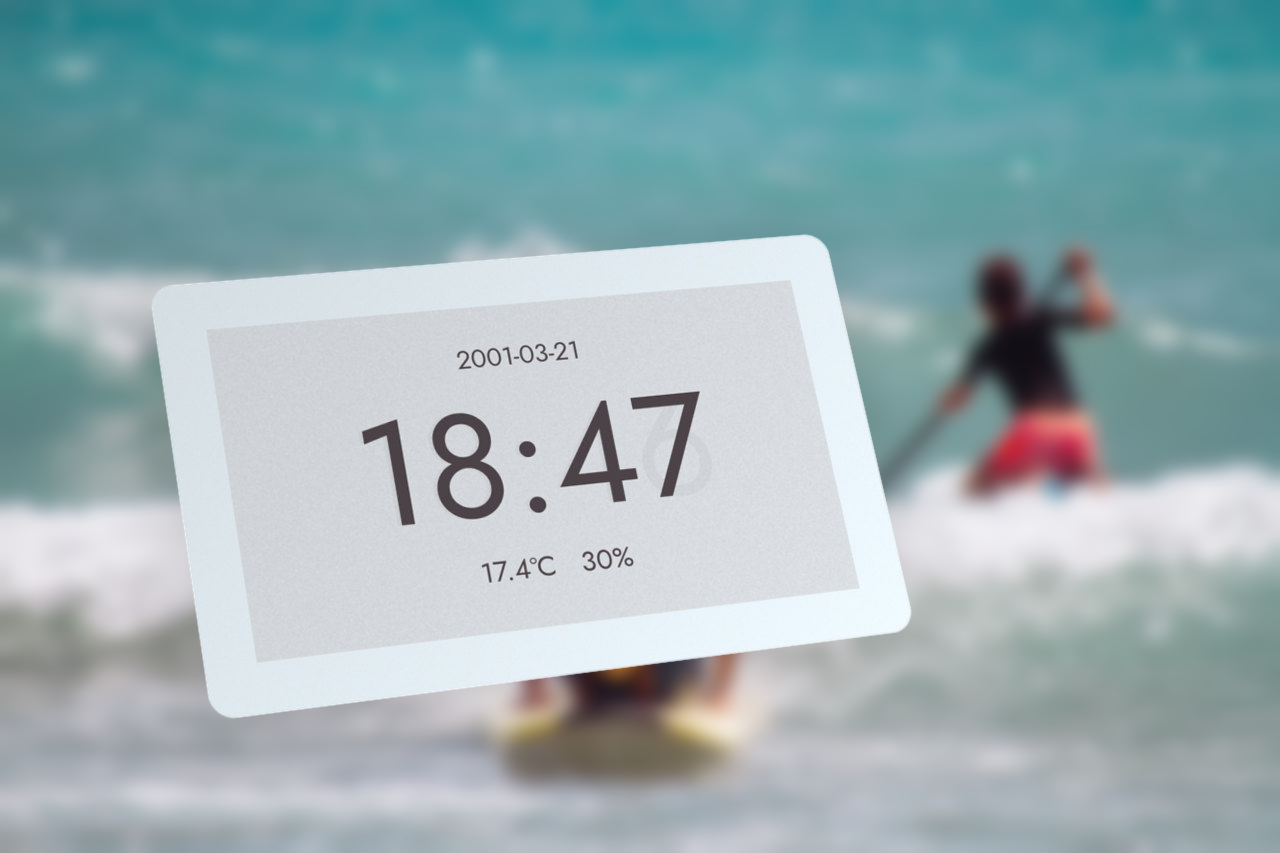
18 h 47 min
